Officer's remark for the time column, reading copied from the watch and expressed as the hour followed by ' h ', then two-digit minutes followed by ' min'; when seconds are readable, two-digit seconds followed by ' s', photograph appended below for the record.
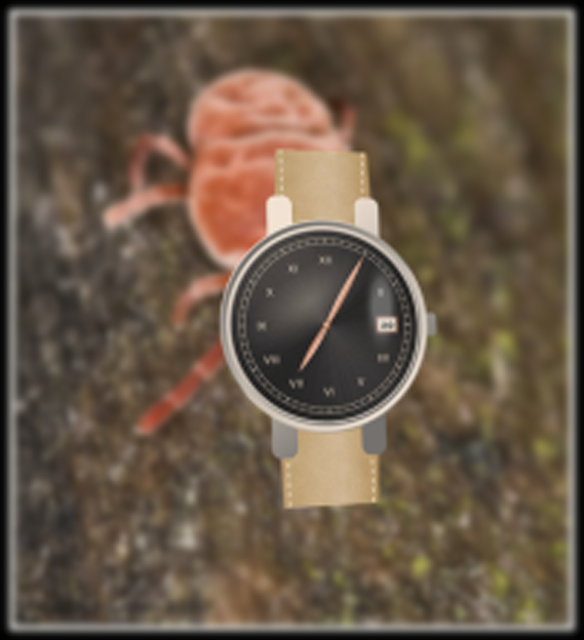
7 h 05 min
